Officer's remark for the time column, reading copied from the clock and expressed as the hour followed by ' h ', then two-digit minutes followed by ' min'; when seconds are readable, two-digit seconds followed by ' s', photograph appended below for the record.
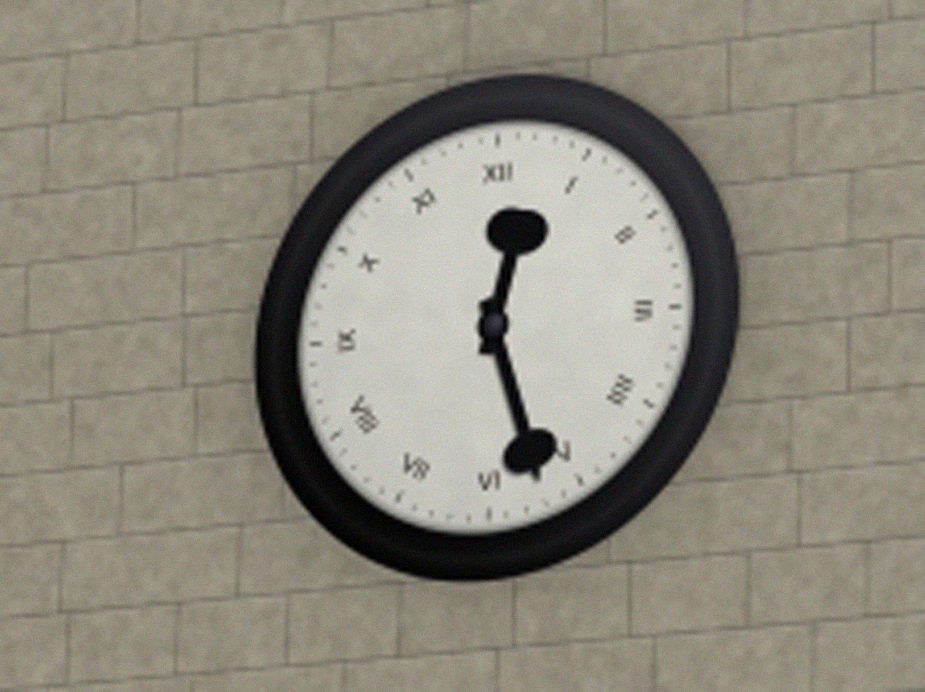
12 h 27 min
